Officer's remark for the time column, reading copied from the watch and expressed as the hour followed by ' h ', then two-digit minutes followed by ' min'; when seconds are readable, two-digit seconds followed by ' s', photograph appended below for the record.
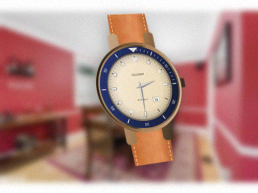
2 h 30 min
